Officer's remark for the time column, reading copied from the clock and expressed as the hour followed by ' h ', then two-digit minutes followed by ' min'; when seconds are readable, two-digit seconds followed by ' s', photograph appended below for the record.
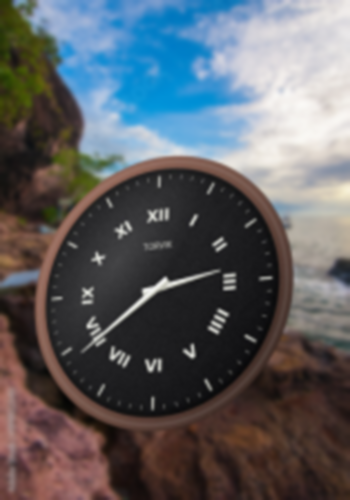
2 h 39 min
